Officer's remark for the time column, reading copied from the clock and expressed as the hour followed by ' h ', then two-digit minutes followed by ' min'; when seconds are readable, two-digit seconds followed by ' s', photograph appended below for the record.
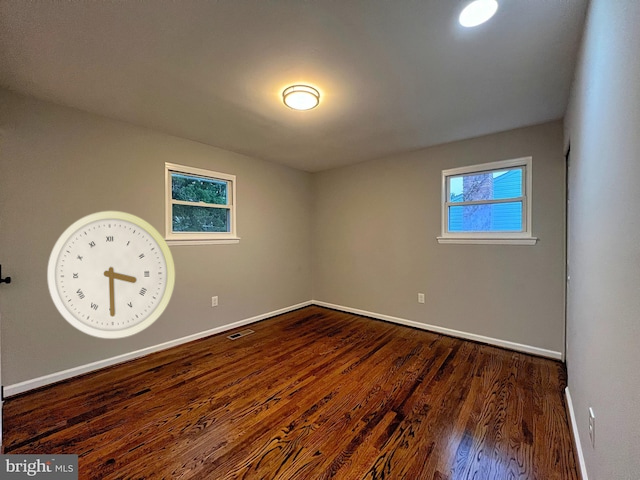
3 h 30 min
